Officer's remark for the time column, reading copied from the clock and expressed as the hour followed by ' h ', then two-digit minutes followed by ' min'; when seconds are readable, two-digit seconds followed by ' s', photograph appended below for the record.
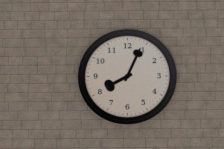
8 h 04 min
